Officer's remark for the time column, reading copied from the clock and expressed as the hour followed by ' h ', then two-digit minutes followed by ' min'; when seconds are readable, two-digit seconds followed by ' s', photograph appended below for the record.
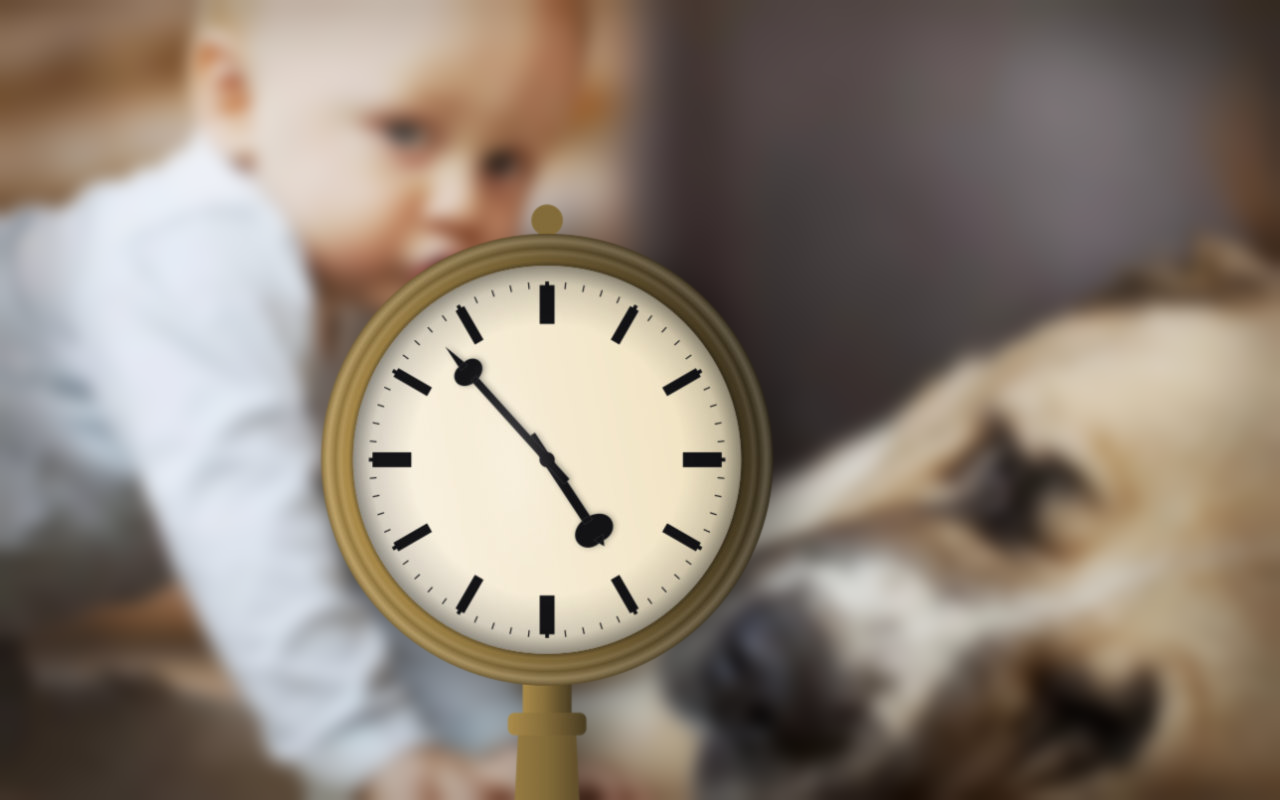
4 h 53 min
